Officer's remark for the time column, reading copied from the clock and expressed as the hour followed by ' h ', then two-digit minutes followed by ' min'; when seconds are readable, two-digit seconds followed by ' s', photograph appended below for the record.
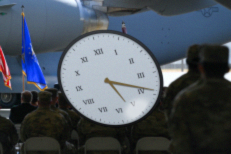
5 h 19 min
